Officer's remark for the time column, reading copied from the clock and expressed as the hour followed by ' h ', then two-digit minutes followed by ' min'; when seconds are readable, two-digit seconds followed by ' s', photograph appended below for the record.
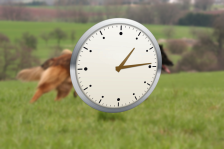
1 h 14 min
